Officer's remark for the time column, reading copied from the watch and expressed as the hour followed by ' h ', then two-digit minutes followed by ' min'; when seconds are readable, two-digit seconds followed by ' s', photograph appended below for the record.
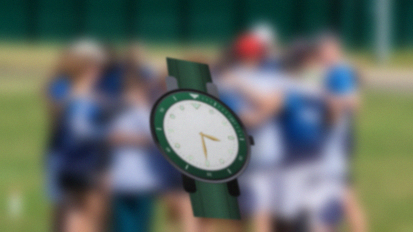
3 h 30 min
